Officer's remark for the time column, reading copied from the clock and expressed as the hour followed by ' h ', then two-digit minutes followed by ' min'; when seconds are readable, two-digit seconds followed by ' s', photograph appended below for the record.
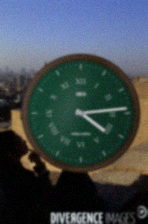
4 h 14 min
